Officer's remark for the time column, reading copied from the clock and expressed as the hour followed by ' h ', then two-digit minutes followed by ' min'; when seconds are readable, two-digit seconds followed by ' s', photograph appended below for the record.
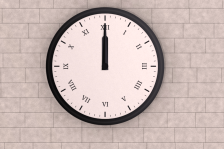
12 h 00 min
